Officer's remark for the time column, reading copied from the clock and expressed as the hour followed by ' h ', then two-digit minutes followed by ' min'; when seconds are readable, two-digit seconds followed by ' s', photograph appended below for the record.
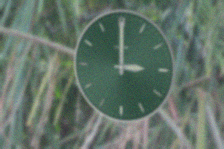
3 h 00 min
